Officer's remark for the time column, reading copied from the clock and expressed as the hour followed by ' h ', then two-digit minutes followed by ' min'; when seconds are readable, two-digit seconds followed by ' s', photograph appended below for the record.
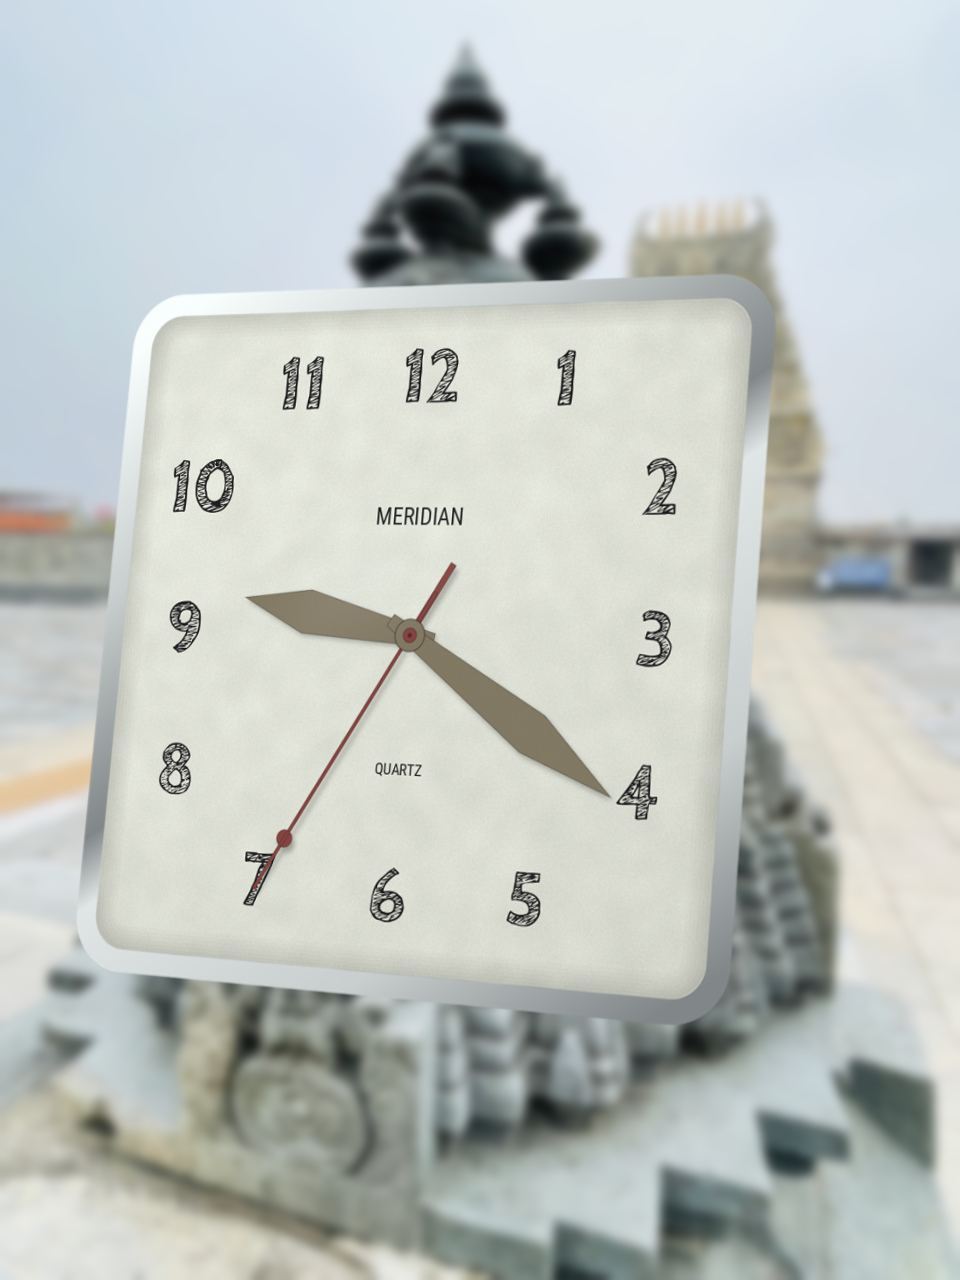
9 h 20 min 35 s
